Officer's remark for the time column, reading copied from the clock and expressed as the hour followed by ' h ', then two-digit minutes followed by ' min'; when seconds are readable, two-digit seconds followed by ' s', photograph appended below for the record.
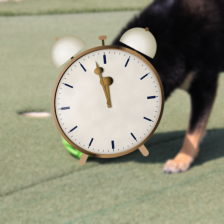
11 h 58 min
